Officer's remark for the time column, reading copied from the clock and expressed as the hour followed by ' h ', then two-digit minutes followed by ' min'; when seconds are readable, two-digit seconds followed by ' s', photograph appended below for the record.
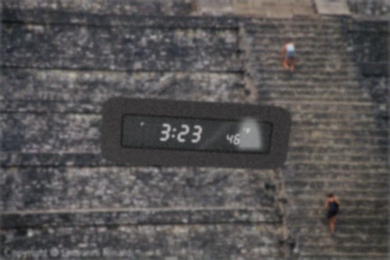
3 h 23 min
